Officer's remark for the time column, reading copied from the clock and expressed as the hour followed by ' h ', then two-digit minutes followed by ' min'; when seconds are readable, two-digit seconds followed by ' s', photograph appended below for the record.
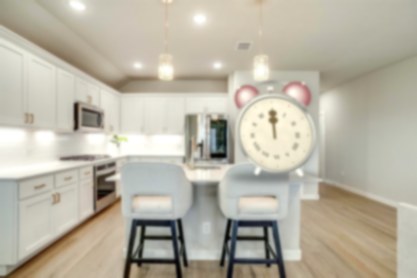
12 h 00 min
